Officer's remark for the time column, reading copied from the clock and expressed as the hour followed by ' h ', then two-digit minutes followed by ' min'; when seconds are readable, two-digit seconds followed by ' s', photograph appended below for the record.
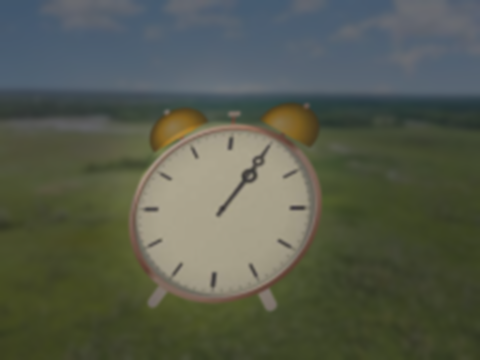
1 h 05 min
